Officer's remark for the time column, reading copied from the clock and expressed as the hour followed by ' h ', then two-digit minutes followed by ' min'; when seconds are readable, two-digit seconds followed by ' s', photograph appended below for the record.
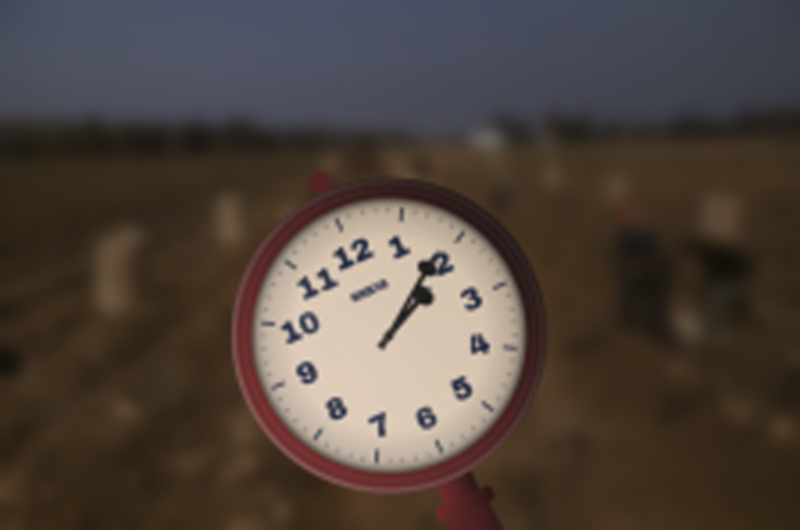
2 h 09 min
